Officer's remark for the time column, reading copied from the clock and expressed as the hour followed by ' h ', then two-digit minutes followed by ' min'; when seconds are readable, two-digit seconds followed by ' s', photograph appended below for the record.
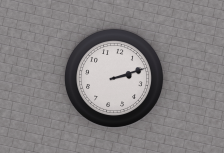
2 h 10 min
